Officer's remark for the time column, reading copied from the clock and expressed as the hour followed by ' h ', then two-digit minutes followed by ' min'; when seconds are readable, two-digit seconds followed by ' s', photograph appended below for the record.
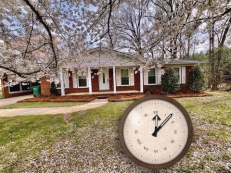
12 h 07 min
